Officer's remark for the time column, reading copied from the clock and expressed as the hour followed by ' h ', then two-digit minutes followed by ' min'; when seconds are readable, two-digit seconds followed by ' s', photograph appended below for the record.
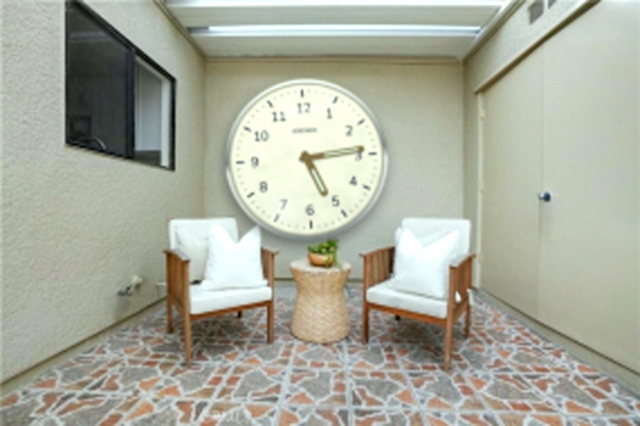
5 h 14 min
